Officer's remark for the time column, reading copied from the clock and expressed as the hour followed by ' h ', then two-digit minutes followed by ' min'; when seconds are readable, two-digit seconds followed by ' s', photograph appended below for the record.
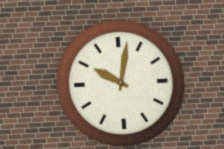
10 h 02 min
